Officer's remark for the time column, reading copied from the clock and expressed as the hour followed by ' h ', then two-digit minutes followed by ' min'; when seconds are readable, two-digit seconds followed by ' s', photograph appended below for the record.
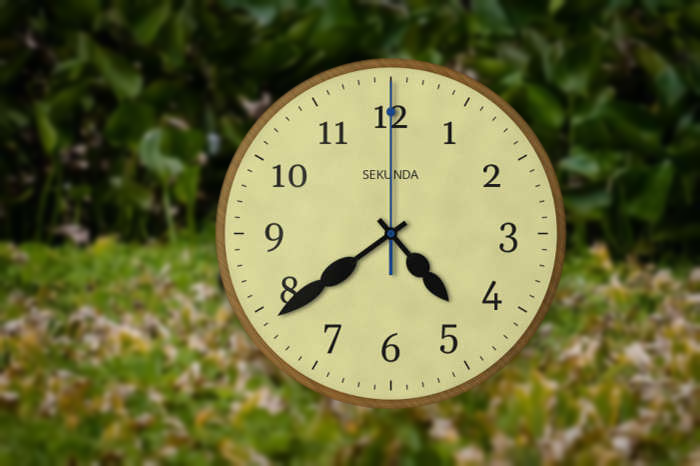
4 h 39 min 00 s
